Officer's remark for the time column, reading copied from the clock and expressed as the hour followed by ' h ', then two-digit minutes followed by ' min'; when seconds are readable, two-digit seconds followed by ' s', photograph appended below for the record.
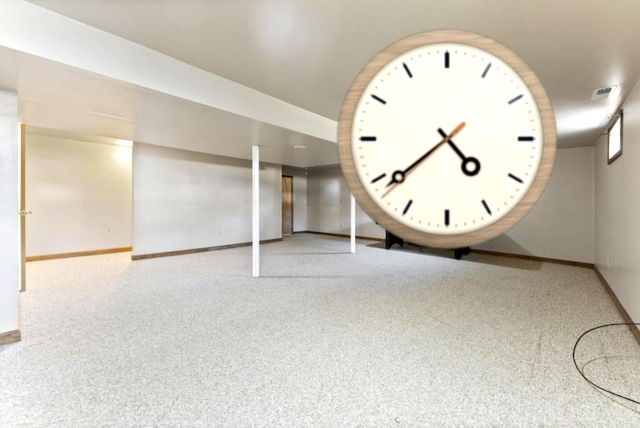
4 h 38 min 38 s
